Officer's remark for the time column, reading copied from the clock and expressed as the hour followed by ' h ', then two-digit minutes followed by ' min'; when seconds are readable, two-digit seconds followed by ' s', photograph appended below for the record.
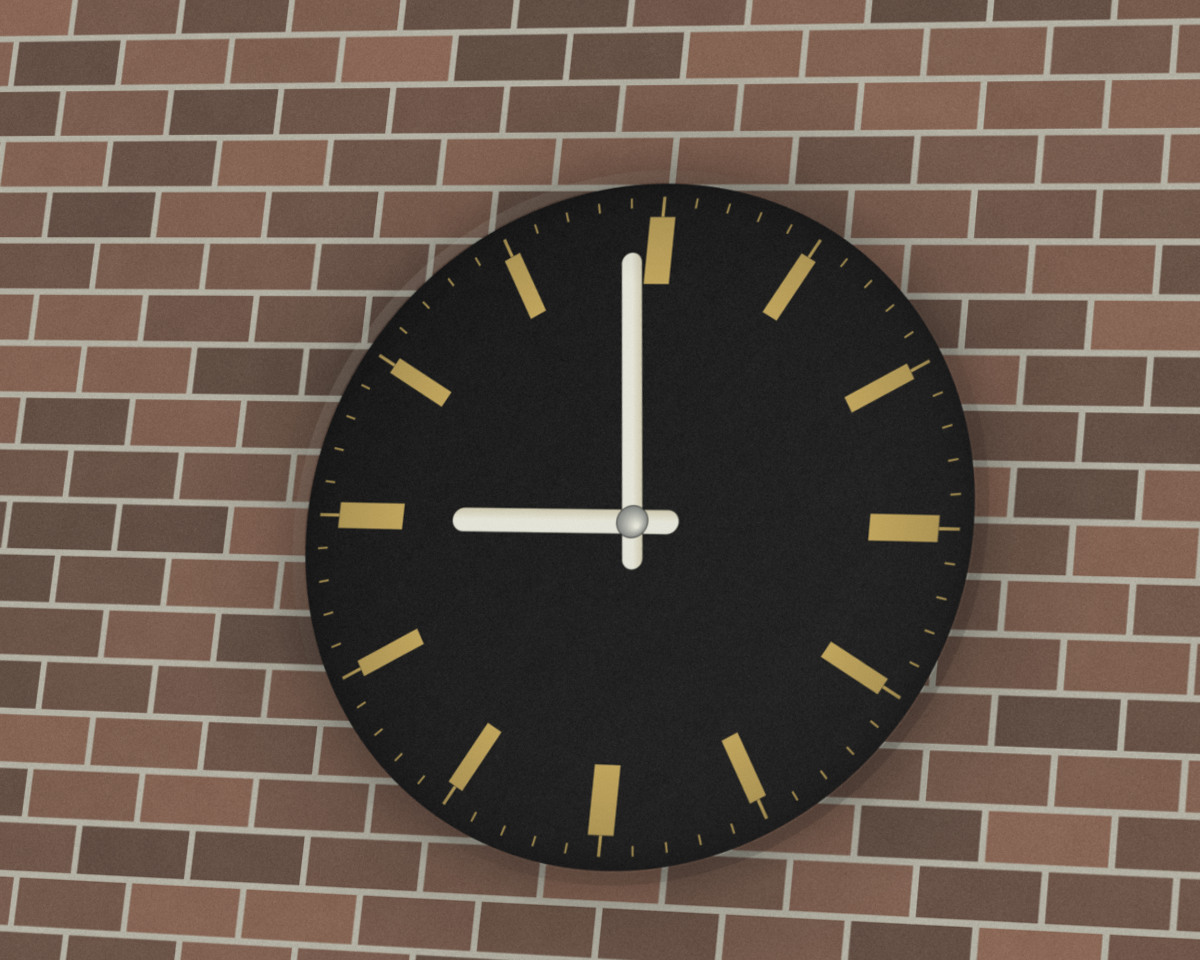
8 h 59 min
